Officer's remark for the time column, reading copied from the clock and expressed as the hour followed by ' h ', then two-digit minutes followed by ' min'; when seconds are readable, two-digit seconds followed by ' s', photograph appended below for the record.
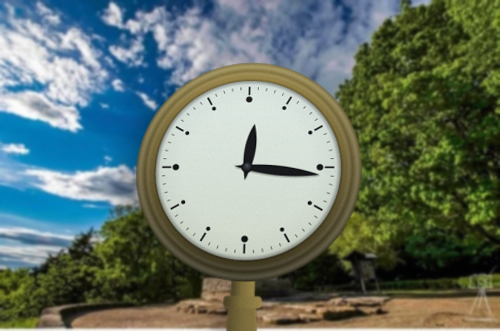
12 h 16 min
